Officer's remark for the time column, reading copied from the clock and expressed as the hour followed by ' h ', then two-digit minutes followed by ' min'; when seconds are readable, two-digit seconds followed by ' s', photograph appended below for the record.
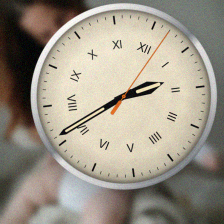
1 h 36 min 02 s
